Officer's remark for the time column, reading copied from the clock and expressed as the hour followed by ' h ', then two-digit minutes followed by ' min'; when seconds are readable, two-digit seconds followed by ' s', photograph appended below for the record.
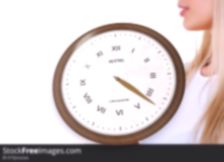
4 h 22 min
